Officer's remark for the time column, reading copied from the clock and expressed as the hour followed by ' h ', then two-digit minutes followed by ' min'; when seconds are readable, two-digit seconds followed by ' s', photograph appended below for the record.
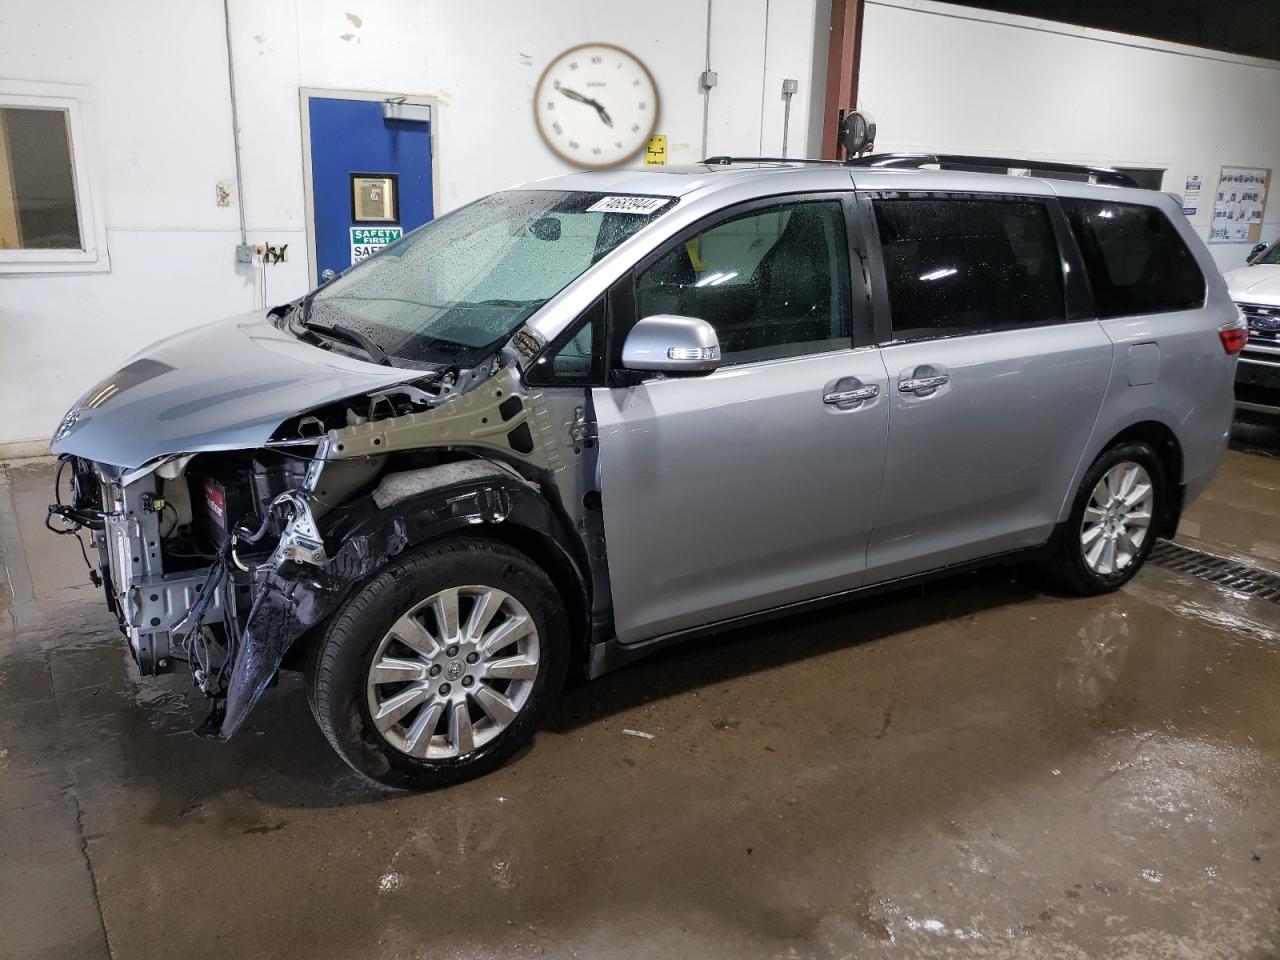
4 h 49 min
